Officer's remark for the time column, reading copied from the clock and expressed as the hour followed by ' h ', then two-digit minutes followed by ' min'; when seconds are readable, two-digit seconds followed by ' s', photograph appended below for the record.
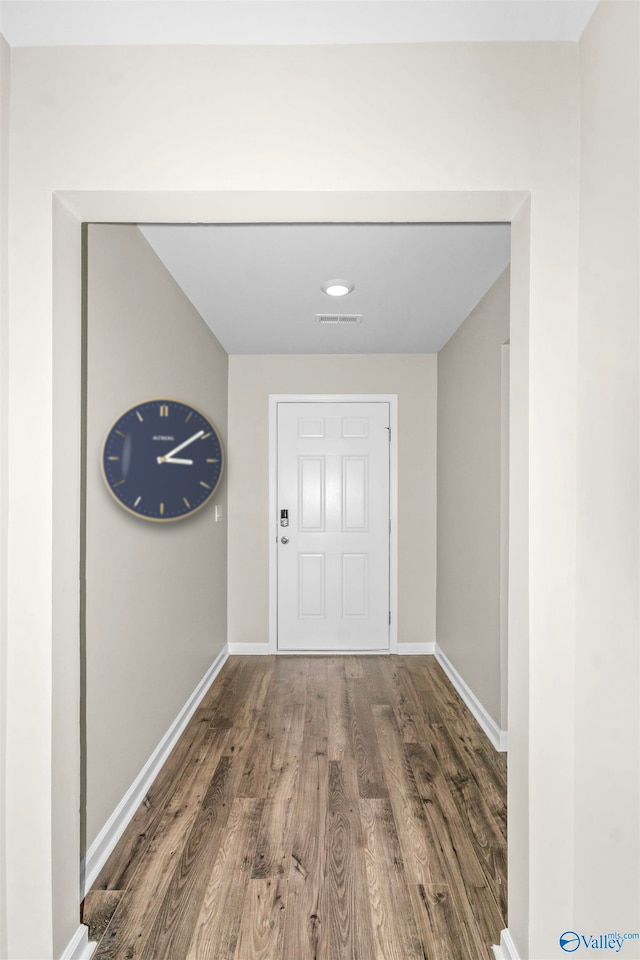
3 h 09 min
